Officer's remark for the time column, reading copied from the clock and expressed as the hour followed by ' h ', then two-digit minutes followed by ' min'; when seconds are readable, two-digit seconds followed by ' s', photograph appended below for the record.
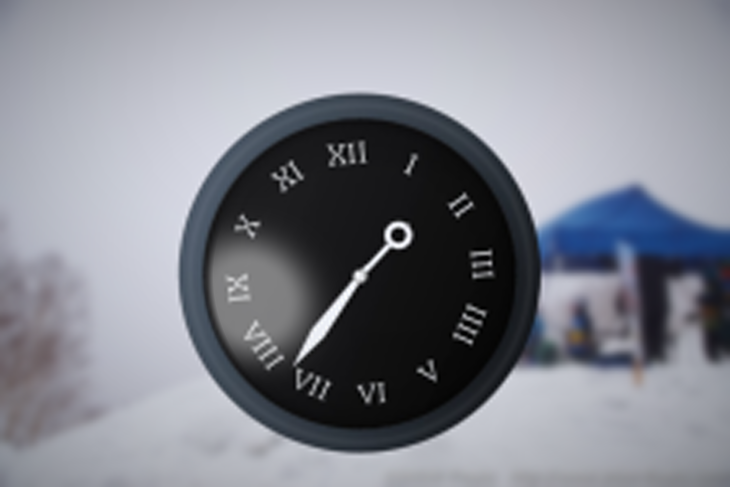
1 h 37 min
